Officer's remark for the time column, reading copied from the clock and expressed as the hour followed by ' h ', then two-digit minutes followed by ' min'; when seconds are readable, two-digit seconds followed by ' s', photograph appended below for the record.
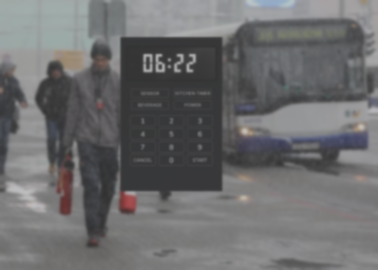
6 h 22 min
